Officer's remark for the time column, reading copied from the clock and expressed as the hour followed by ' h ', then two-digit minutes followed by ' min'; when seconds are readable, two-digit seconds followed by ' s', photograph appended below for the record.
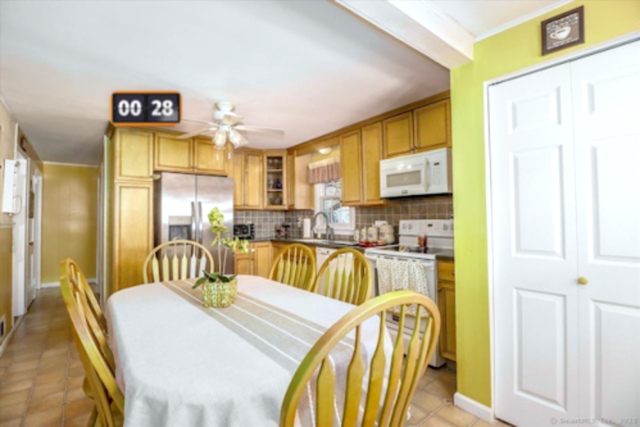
0 h 28 min
